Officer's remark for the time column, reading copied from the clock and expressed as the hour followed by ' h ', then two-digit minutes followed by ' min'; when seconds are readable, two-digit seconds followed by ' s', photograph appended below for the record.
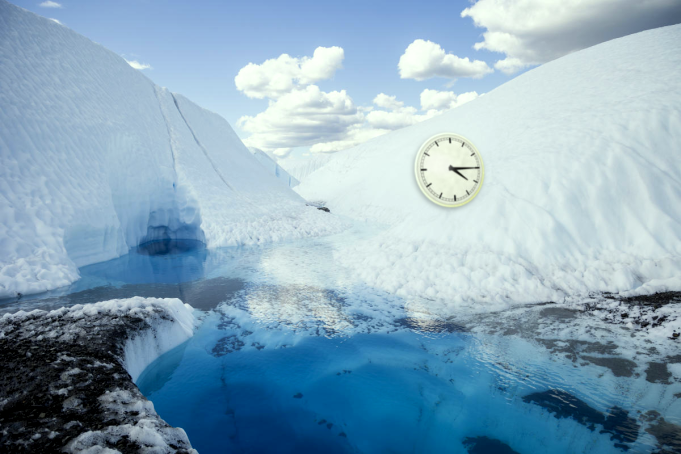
4 h 15 min
